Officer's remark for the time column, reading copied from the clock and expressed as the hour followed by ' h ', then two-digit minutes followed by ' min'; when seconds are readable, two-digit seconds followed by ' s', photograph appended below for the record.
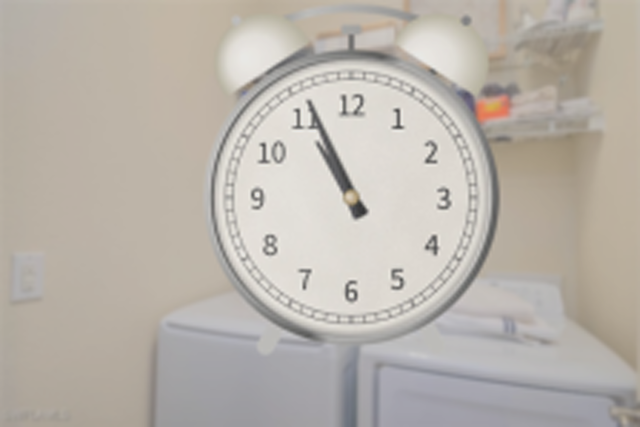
10 h 56 min
